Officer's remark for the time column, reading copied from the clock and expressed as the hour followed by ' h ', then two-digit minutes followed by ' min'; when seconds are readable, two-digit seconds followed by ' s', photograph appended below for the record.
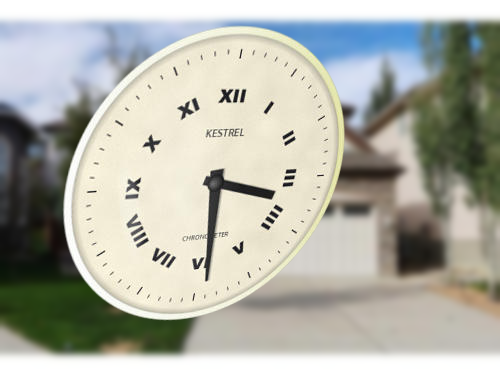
3 h 29 min
